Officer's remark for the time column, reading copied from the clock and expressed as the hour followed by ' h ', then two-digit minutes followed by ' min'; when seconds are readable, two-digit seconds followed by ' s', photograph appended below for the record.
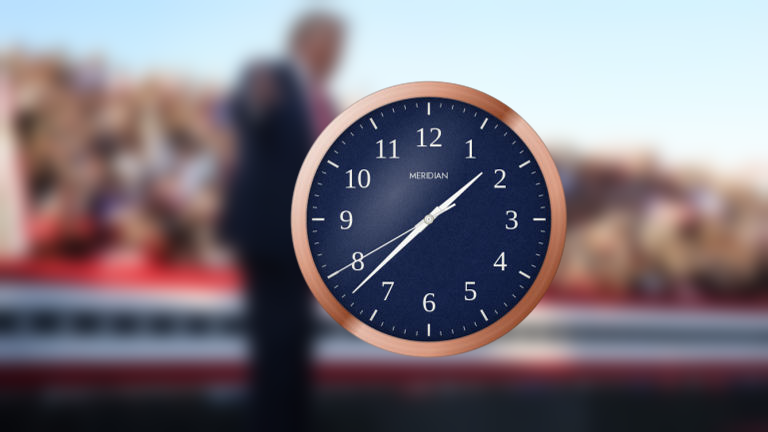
1 h 37 min 40 s
